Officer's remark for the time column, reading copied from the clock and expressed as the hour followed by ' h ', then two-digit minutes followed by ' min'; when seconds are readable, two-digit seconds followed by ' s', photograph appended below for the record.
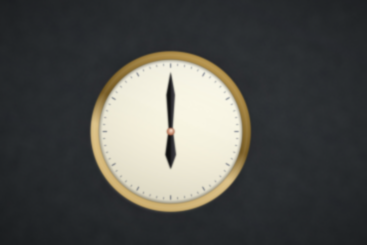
6 h 00 min
